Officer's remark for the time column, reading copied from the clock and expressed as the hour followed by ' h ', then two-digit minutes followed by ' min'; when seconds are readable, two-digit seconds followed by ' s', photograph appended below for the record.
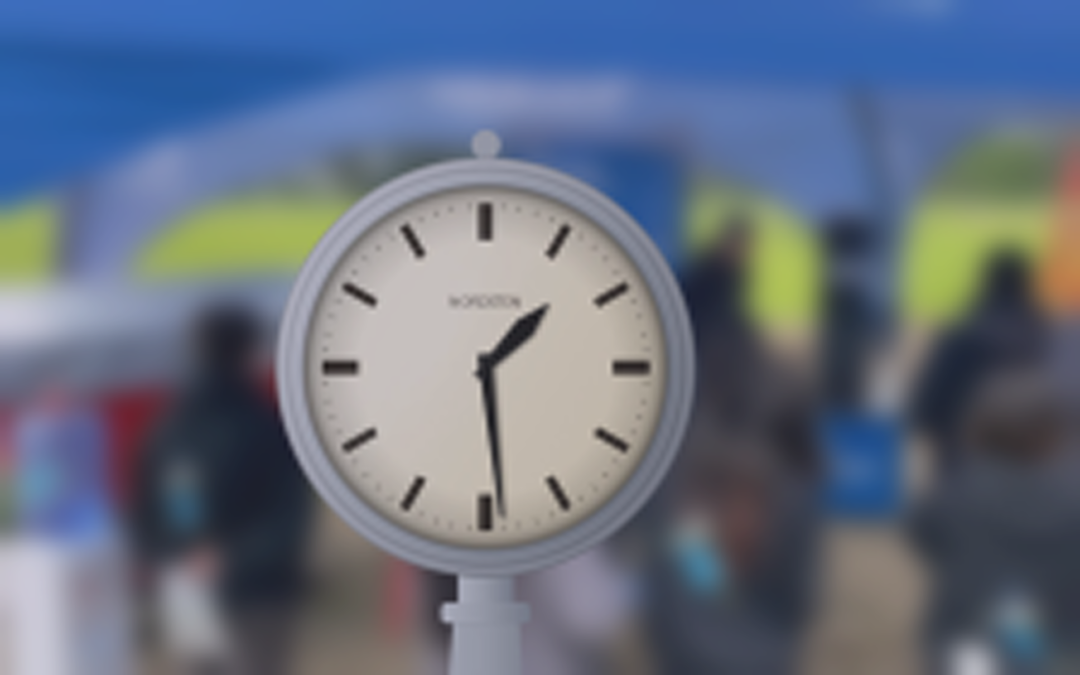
1 h 29 min
